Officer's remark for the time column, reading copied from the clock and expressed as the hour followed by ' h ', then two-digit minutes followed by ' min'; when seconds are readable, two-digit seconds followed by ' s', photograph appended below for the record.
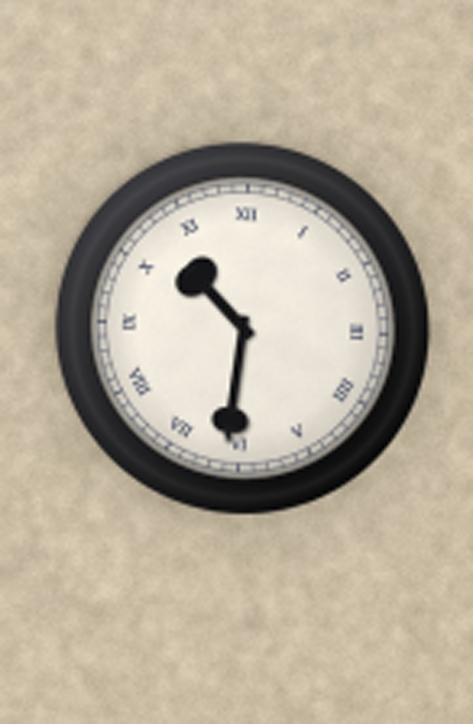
10 h 31 min
